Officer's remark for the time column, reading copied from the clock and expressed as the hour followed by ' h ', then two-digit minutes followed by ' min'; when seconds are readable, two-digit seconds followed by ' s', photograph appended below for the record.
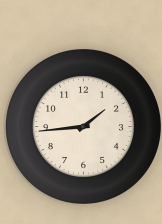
1 h 44 min
